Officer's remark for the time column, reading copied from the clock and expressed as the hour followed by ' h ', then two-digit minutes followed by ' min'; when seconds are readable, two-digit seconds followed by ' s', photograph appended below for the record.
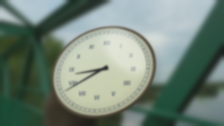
8 h 39 min
